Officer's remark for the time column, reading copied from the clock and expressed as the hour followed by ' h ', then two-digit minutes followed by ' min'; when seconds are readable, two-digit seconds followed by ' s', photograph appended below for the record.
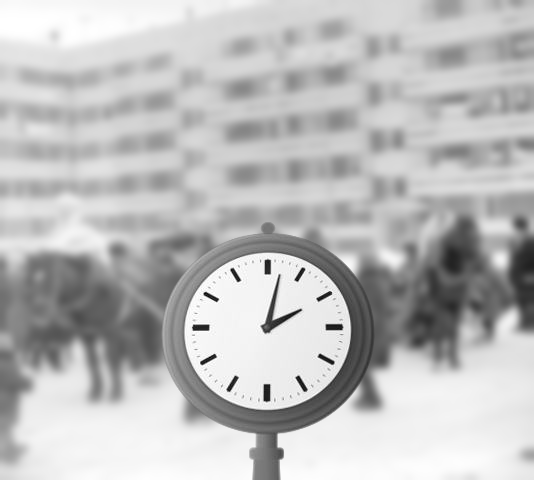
2 h 02 min
